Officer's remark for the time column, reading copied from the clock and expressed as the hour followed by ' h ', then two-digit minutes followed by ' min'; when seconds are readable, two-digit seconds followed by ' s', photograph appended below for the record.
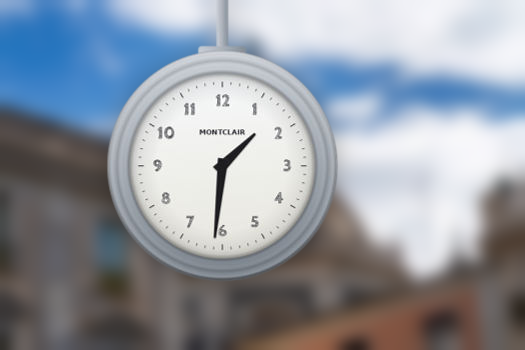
1 h 31 min
